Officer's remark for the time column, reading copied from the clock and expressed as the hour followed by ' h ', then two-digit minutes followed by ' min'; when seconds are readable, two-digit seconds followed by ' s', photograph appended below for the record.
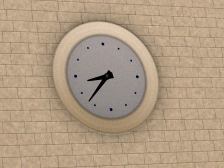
8 h 37 min
